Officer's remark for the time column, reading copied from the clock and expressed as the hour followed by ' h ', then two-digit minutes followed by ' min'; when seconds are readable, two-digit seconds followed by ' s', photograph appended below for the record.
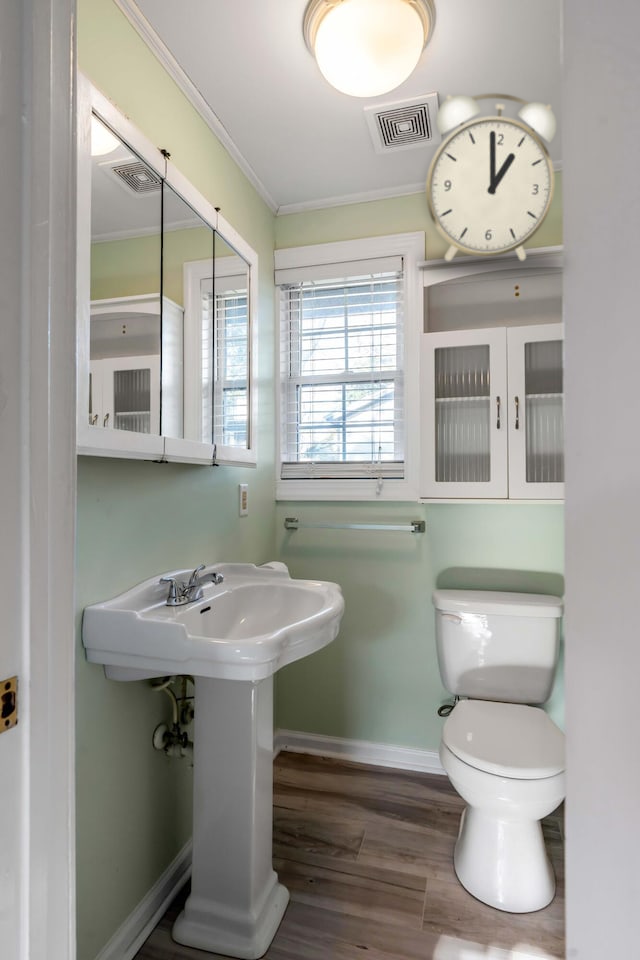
12 h 59 min
